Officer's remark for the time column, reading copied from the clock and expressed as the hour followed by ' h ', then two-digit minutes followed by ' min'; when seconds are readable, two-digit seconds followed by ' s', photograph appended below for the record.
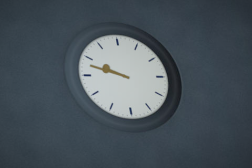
9 h 48 min
